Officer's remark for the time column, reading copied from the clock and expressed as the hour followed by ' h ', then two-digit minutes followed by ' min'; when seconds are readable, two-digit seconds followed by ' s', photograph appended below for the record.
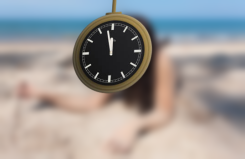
11 h 58 min
